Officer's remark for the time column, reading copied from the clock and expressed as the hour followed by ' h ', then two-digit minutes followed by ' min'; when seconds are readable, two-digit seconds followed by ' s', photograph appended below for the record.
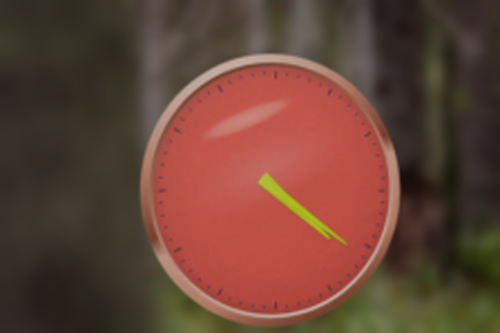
4 h 21 min
